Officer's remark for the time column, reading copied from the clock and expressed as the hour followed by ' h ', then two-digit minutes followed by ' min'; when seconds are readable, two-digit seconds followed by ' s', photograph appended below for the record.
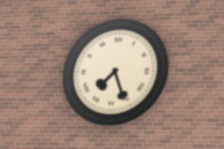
7 h 26 min
